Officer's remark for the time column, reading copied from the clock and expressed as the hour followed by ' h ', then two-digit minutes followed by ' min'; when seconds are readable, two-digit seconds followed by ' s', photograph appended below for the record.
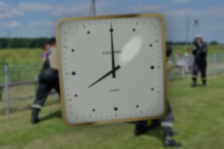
8 h 00 min
